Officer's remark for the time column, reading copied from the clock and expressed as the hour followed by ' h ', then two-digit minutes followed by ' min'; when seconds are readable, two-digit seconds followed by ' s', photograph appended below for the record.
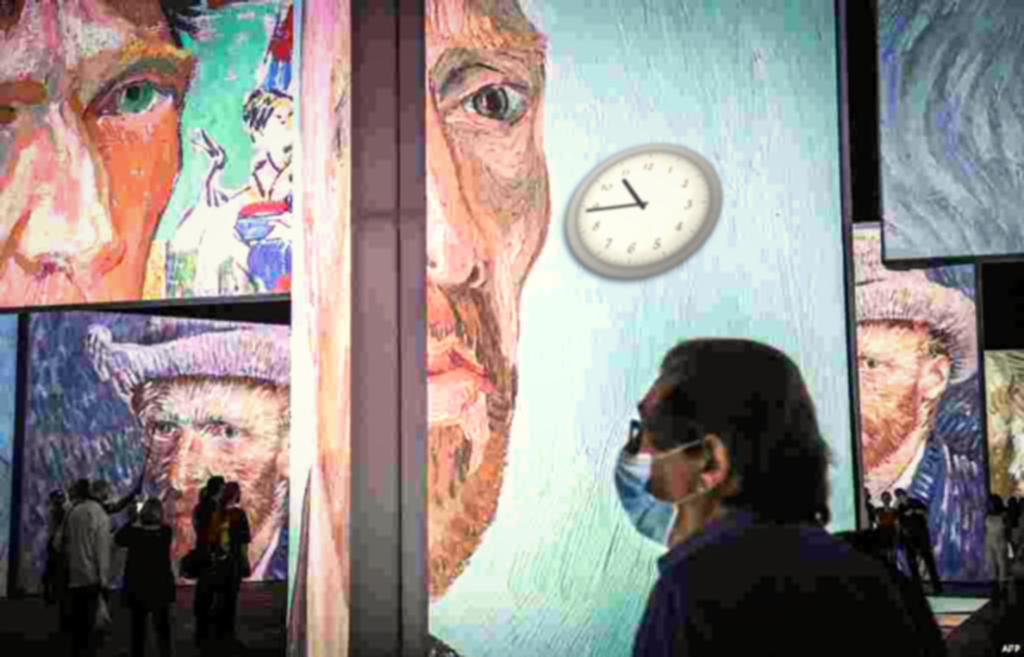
10 h 44 min
